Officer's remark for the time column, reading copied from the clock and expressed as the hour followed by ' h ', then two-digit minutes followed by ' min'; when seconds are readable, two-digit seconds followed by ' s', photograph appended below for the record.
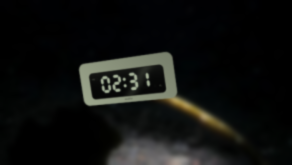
2 h 31 min
